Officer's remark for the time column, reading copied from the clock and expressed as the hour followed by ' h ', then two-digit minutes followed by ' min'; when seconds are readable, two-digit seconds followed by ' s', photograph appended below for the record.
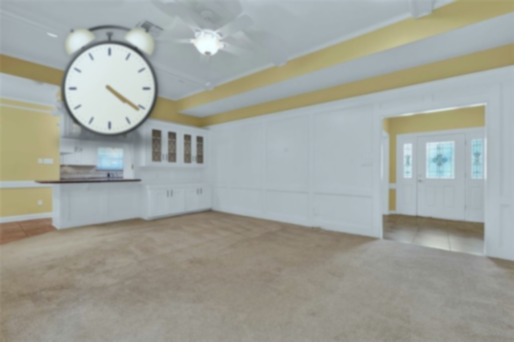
4 h 21 min
